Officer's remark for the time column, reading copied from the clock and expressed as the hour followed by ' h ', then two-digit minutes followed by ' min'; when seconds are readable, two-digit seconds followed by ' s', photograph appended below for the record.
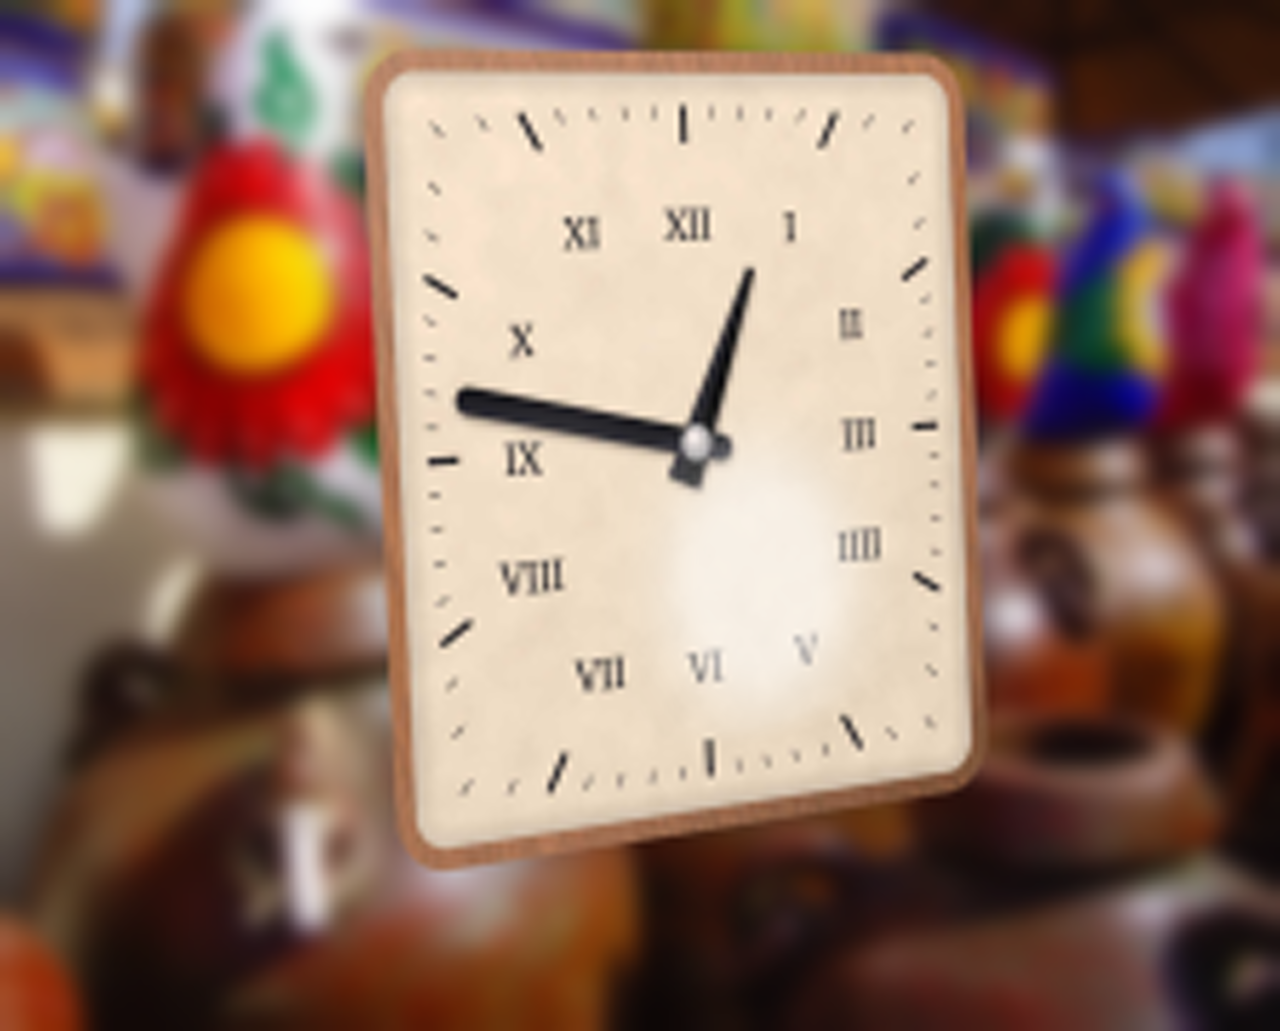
12 h 47 min
